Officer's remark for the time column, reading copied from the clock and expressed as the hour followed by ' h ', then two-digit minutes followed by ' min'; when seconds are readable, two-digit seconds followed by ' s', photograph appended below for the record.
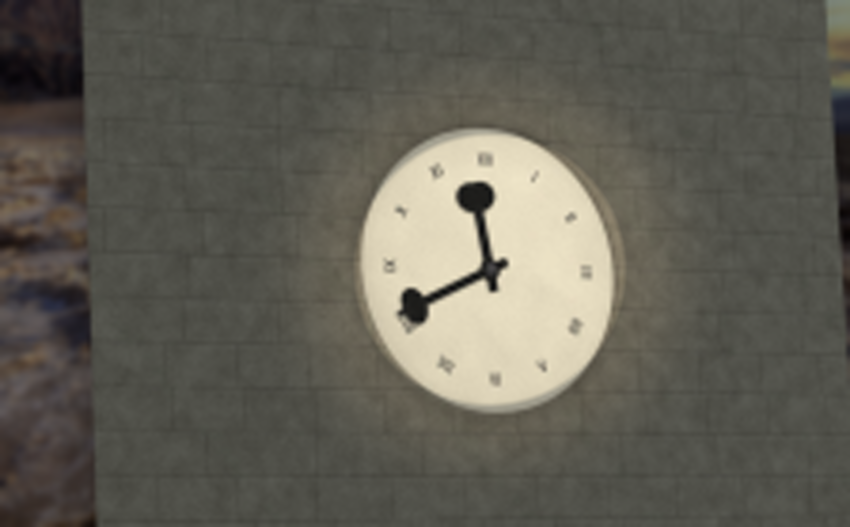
11 h 41 min
